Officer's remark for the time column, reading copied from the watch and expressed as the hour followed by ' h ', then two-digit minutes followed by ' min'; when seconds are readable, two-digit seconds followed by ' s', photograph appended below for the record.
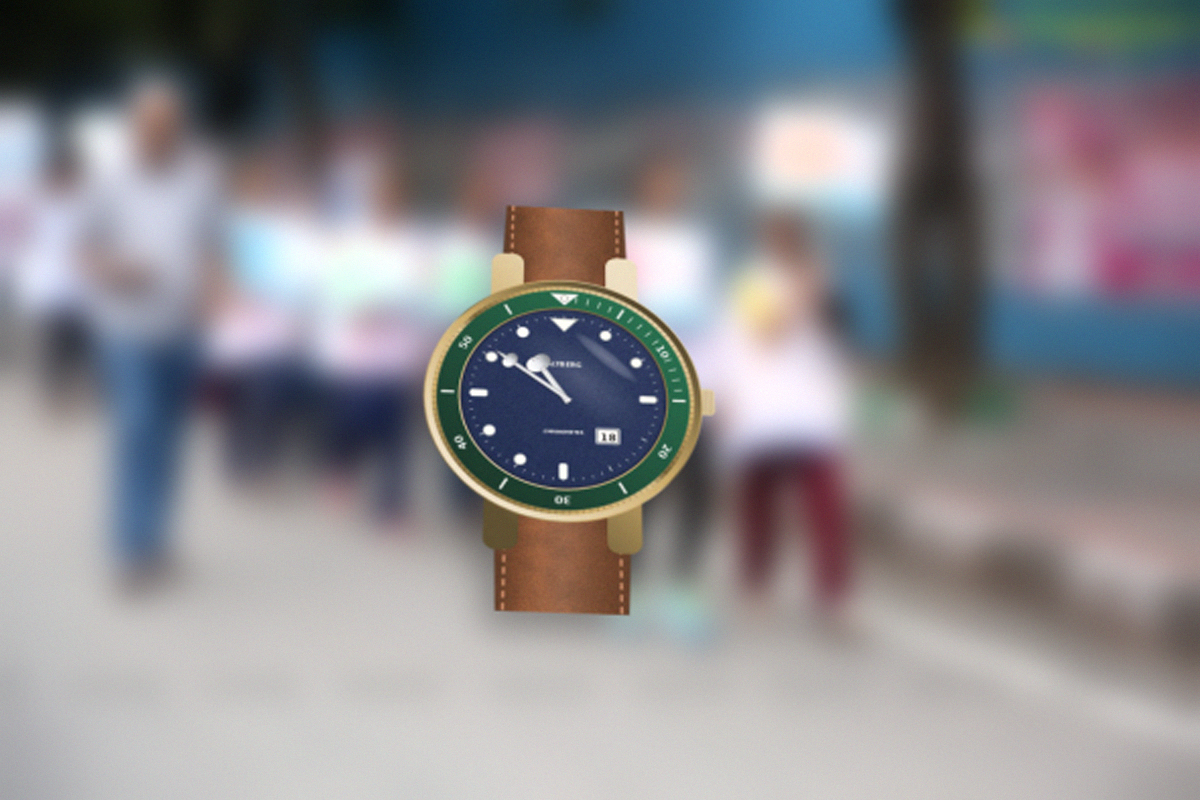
10 h 51 min
